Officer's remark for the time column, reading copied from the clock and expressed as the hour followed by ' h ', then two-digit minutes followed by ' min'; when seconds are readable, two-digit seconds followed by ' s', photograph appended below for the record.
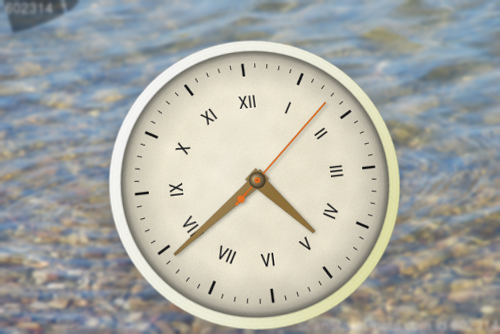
4 h 39 min 08 s
